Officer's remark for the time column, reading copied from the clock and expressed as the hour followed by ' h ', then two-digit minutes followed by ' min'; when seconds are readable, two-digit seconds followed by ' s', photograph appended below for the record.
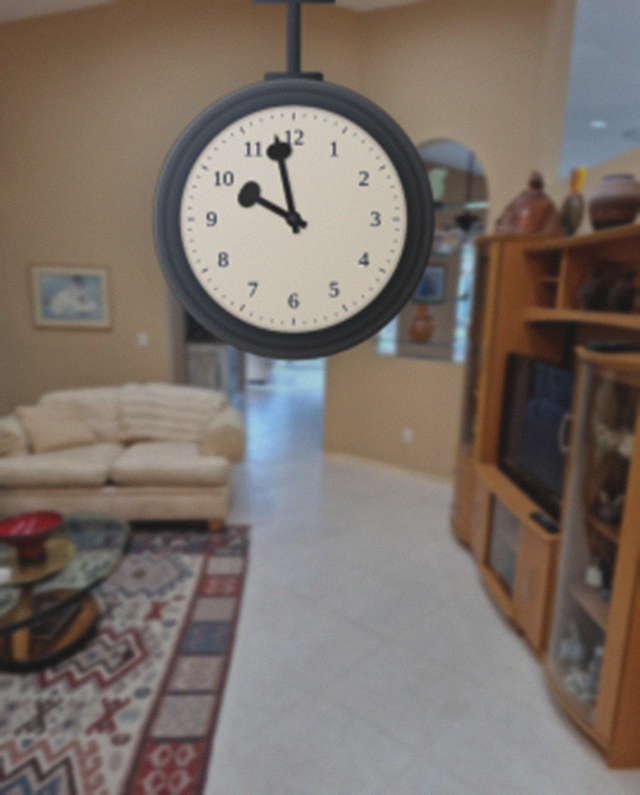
9 h 58 min
